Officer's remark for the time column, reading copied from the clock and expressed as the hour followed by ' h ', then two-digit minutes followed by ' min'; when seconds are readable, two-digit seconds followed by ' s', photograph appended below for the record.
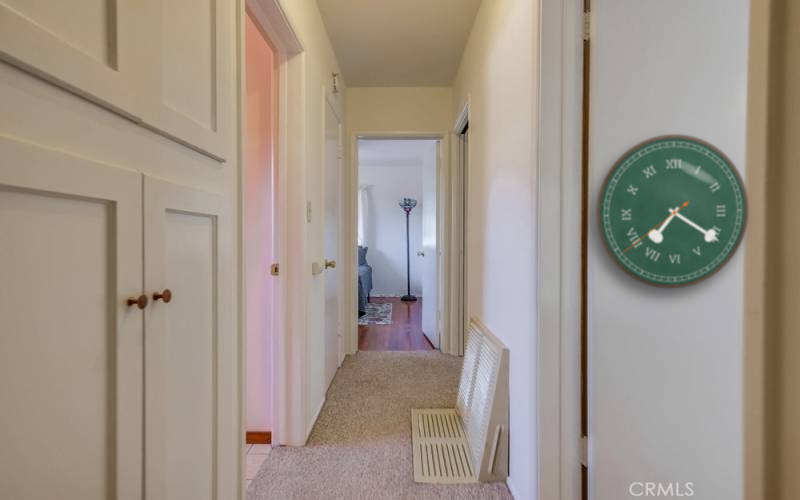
7 h 20 min 39 s
